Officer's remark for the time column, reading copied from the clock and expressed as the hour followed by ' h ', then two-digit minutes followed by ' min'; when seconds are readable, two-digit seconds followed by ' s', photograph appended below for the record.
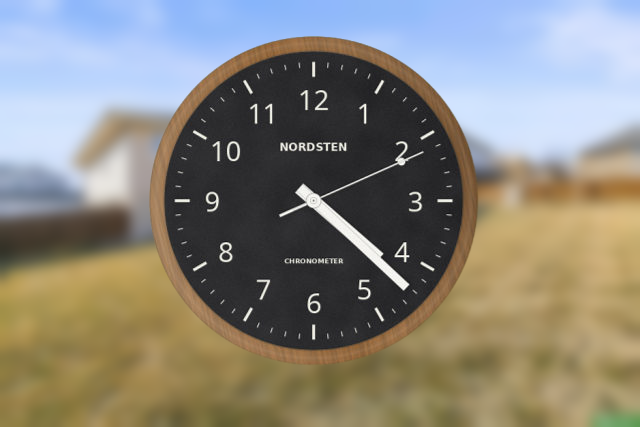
4 h 22 min 11 s
